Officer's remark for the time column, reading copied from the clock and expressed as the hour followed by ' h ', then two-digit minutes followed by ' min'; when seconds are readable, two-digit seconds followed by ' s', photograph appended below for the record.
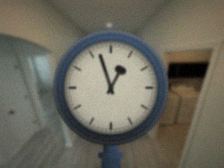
12 h 57 min
